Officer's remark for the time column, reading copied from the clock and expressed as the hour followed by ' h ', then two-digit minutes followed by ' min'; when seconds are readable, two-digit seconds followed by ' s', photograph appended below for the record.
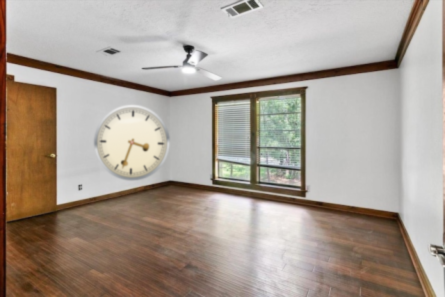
3 h 33 min
